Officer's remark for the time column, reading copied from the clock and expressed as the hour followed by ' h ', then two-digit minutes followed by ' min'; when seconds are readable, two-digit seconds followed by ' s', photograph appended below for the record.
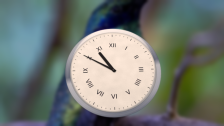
10 h 50 min
